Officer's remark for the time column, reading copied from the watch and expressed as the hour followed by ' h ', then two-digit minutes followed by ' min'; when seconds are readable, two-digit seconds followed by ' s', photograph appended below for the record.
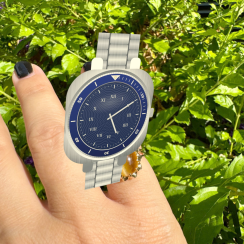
5 h 10 min
